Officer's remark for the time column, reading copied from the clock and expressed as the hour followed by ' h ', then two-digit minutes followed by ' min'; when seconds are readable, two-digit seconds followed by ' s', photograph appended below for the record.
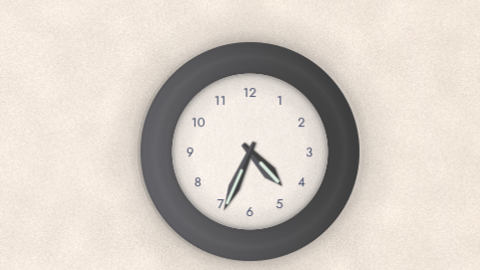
4 h 34 min
